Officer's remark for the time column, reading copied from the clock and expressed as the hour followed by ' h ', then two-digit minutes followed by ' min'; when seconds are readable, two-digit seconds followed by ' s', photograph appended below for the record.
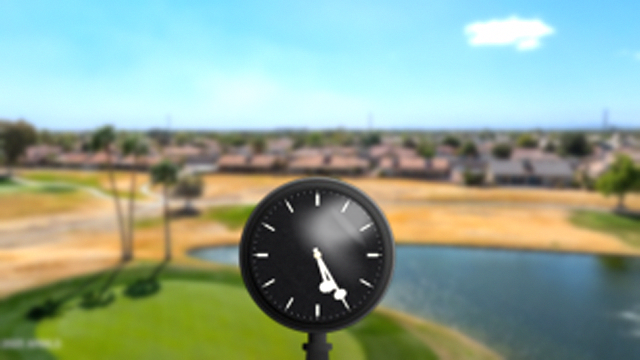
5 h 25 min
